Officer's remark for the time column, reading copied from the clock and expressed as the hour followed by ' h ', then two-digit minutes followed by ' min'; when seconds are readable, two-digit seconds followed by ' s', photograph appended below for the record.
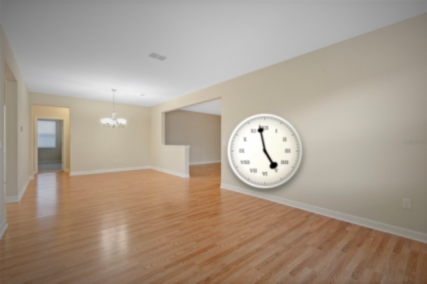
4 h 58 min
